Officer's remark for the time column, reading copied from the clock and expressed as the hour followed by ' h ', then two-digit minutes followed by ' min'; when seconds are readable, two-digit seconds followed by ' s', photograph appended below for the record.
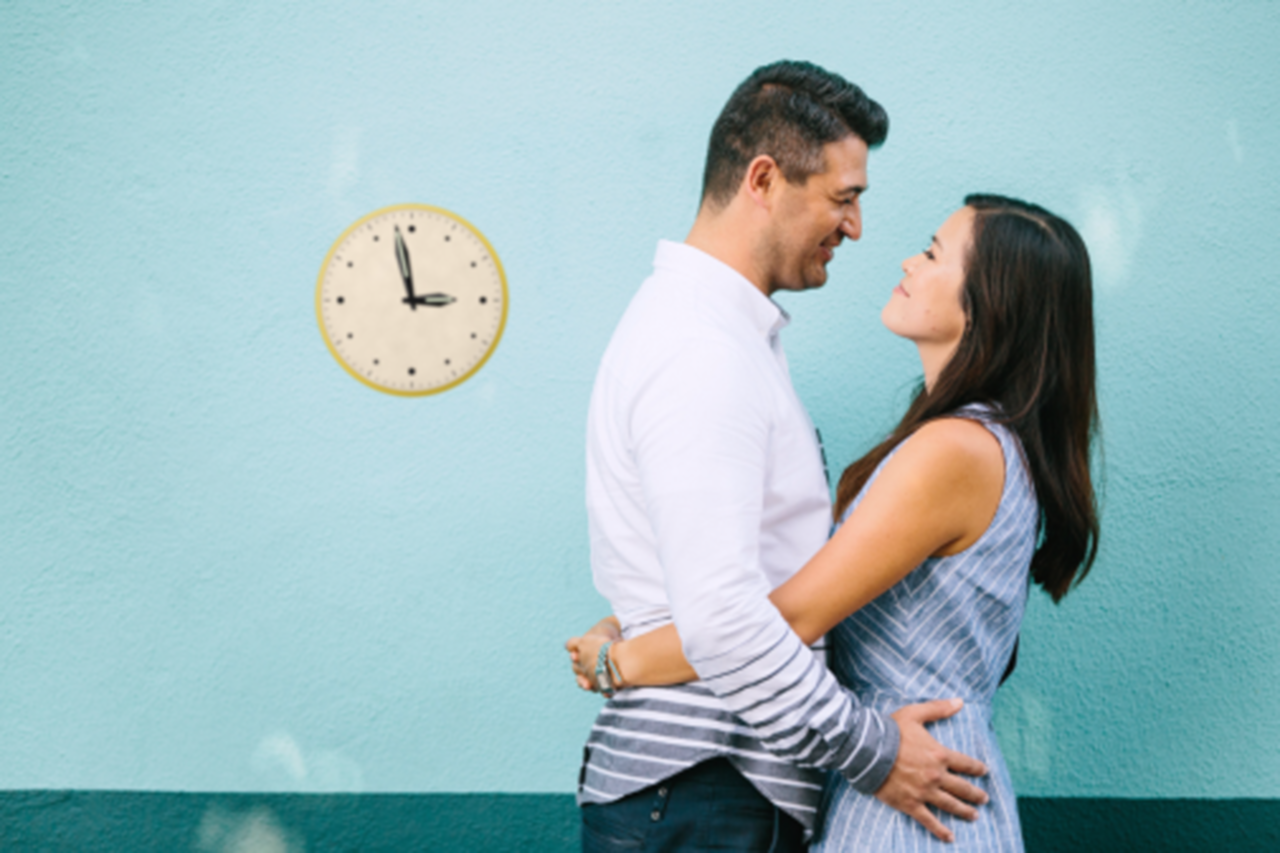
2 h 58 min
